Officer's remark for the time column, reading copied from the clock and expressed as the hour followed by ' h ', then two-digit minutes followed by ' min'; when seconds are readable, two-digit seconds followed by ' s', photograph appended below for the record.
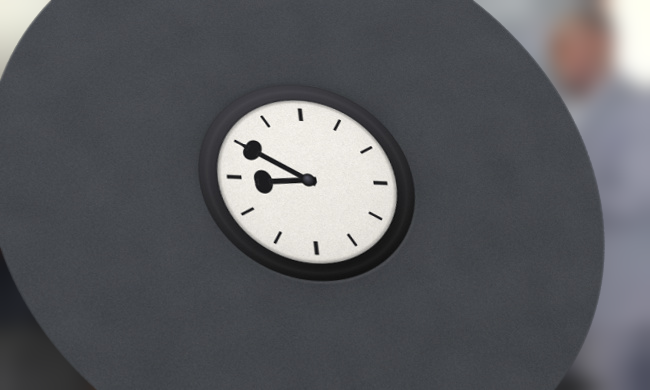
8 h 50 min
